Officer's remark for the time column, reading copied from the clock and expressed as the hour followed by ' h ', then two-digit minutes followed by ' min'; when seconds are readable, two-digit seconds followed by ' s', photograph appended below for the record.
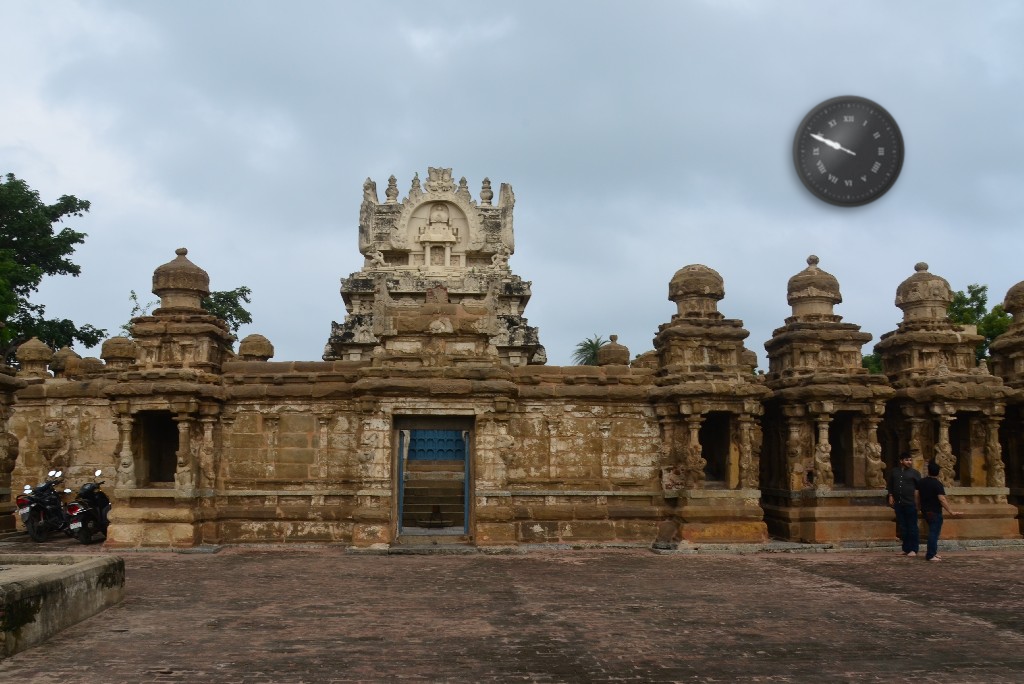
9 h 49 min
